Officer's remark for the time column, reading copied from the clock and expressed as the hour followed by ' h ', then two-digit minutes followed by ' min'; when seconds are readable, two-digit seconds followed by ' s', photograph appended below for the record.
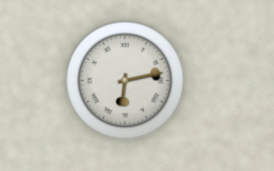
6 h 13 min
